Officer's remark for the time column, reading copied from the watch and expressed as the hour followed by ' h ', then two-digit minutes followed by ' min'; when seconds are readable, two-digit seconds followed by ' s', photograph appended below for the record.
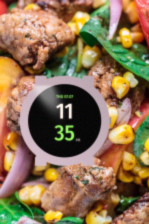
11 h 35 min
